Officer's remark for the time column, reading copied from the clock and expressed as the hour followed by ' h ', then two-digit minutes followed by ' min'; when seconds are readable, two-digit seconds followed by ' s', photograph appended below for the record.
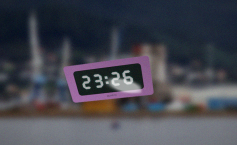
23 h 26 min
